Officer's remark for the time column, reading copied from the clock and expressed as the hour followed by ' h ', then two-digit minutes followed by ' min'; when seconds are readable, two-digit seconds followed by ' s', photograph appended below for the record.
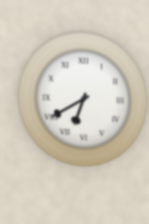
6 h 40 min
